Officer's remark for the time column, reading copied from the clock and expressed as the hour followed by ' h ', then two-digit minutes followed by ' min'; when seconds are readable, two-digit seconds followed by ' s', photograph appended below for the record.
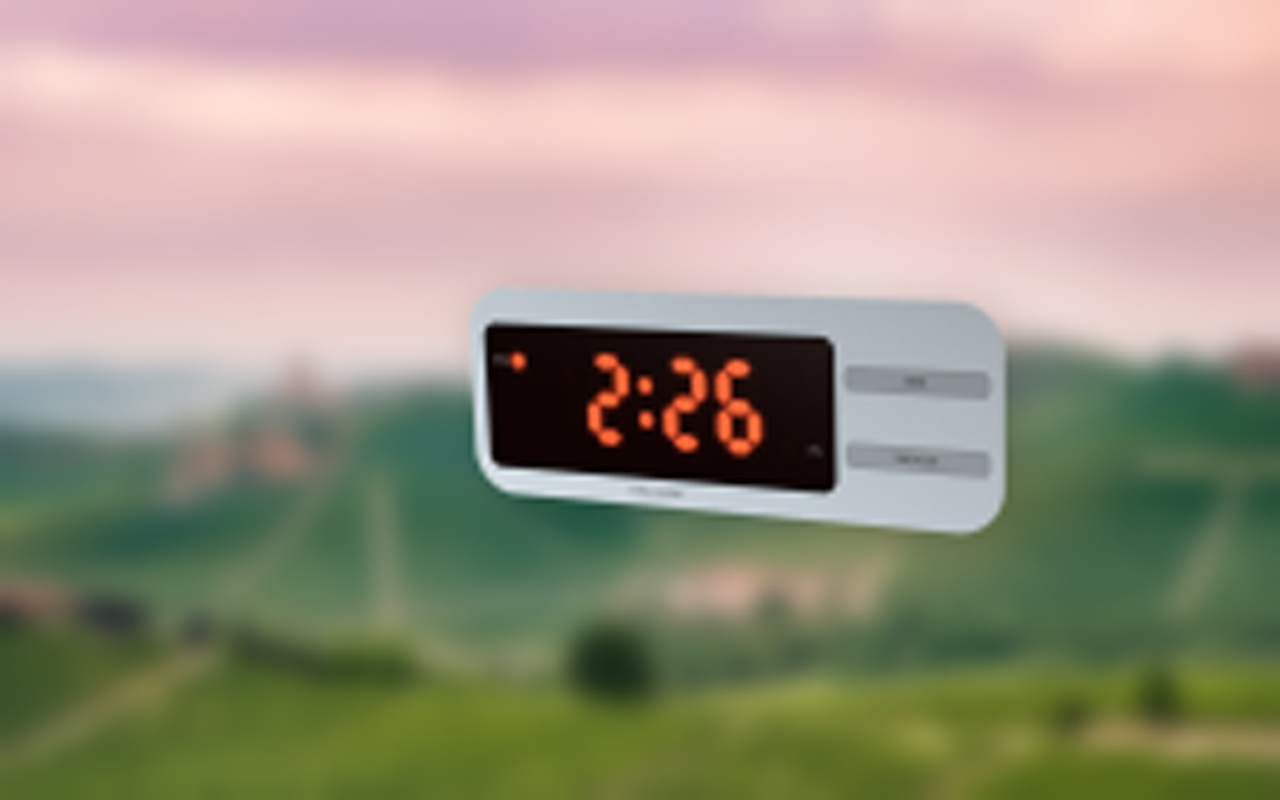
2 h 26 min
